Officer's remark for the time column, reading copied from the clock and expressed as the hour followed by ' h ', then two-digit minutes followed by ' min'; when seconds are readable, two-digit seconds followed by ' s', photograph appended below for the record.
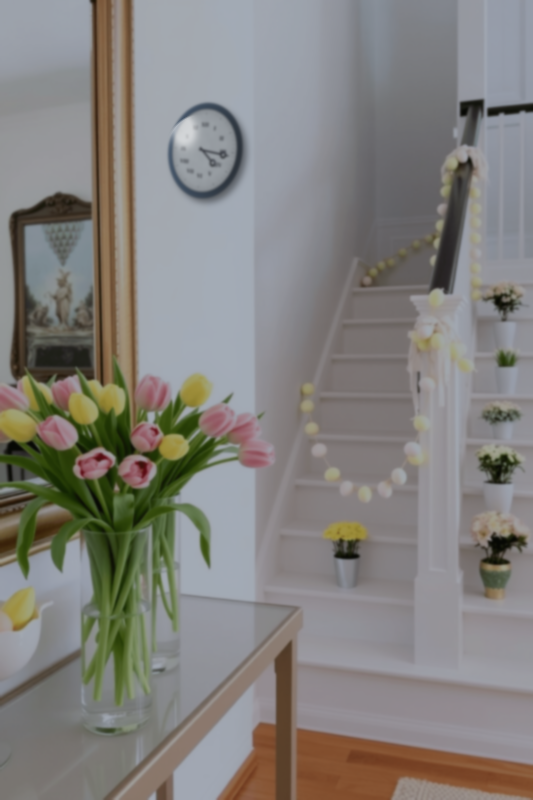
4 h 16 min
